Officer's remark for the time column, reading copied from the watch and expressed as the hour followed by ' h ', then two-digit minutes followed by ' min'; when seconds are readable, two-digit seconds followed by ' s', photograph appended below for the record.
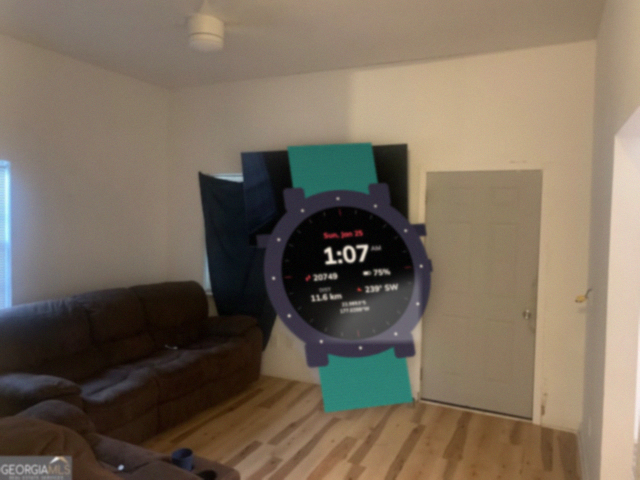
1 h 07 min
